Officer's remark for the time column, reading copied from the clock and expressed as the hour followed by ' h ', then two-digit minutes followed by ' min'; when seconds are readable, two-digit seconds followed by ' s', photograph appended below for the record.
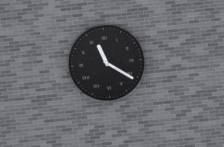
11 h 21 min
